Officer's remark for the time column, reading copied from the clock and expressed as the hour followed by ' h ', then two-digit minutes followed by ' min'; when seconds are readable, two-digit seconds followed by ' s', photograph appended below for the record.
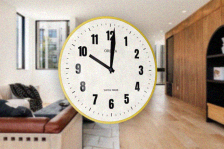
10 h 01 min
